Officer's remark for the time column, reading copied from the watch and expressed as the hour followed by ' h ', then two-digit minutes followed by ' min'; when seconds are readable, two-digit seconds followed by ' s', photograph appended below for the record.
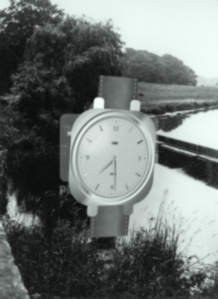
7 h 29 min
